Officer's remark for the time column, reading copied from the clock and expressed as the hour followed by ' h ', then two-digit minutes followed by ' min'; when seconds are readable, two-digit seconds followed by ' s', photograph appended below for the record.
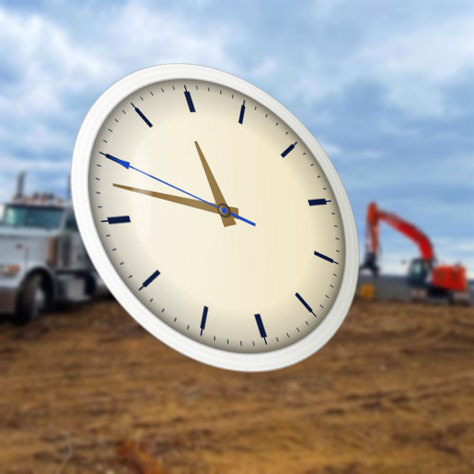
11 h 47 min 50 s
